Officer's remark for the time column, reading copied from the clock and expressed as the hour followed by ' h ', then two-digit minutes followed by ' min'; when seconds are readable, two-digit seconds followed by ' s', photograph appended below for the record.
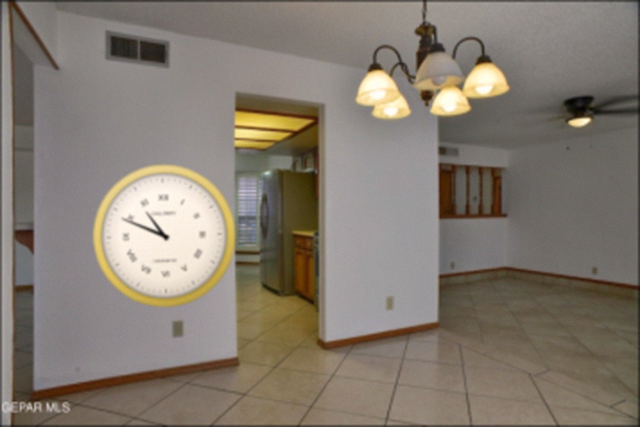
10 h 49 min
